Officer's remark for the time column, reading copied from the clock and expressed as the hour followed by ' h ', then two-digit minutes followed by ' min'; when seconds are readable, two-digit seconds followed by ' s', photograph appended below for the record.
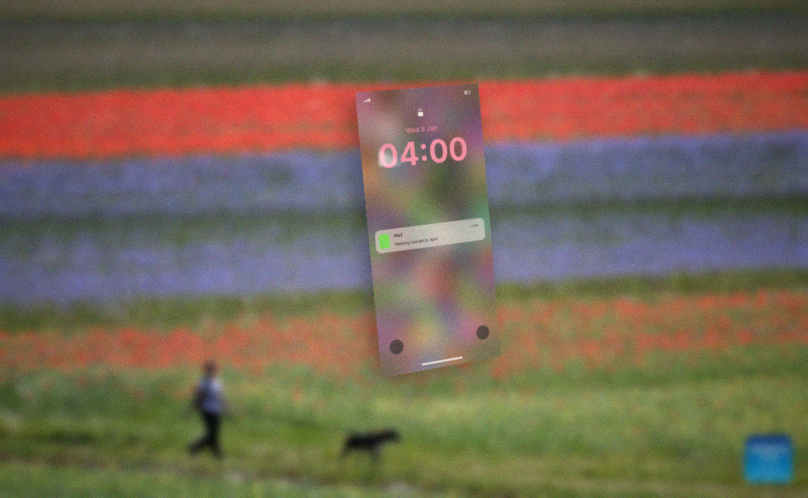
4 h 00 min
